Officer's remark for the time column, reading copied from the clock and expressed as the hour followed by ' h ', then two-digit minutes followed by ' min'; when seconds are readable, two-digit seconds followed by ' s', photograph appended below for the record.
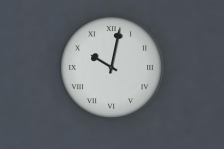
10 h 02 min
